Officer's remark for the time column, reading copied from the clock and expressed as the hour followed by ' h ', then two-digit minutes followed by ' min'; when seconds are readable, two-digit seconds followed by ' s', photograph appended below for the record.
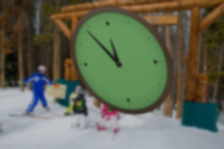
11 h 54 min
